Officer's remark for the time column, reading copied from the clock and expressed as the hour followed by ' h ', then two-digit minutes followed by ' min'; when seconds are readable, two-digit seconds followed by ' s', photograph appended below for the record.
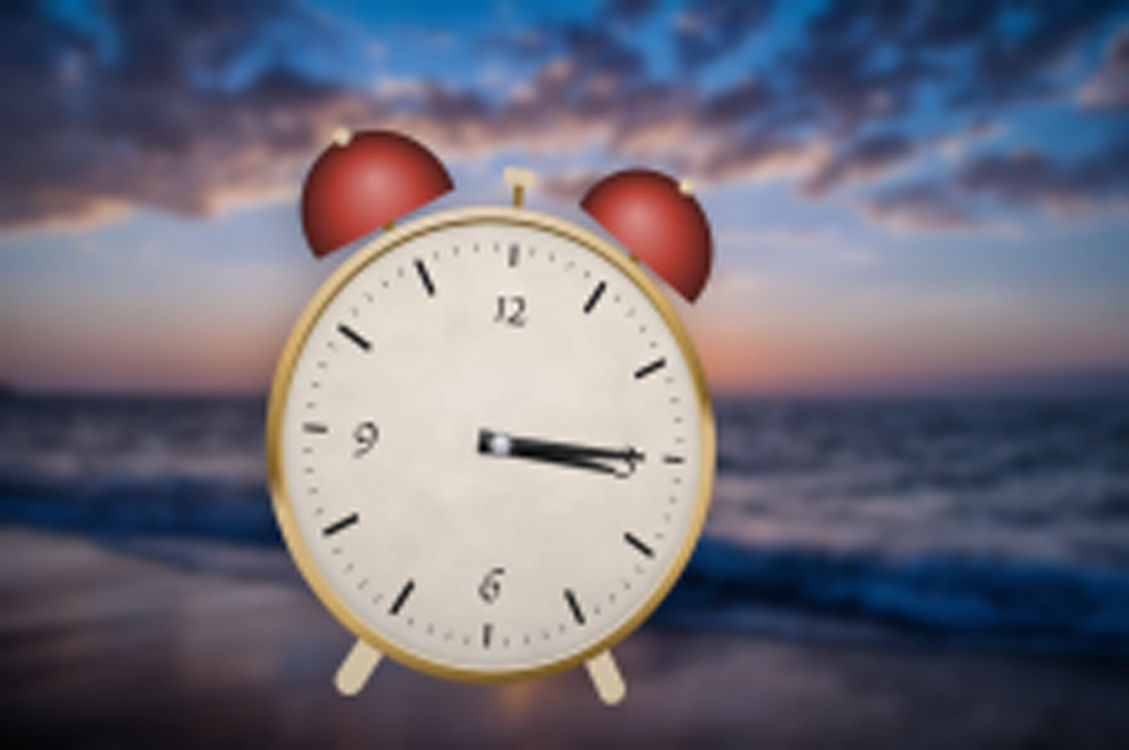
3 h 15 min
